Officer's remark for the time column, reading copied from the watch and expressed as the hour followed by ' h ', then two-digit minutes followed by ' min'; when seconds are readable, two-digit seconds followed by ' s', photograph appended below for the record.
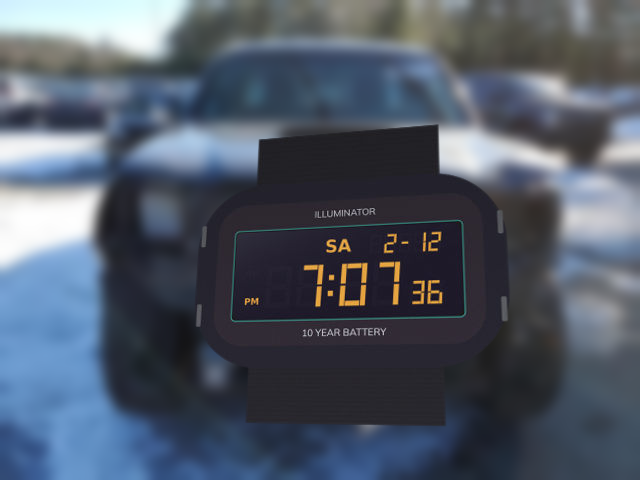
7 h 07 min 36 s
